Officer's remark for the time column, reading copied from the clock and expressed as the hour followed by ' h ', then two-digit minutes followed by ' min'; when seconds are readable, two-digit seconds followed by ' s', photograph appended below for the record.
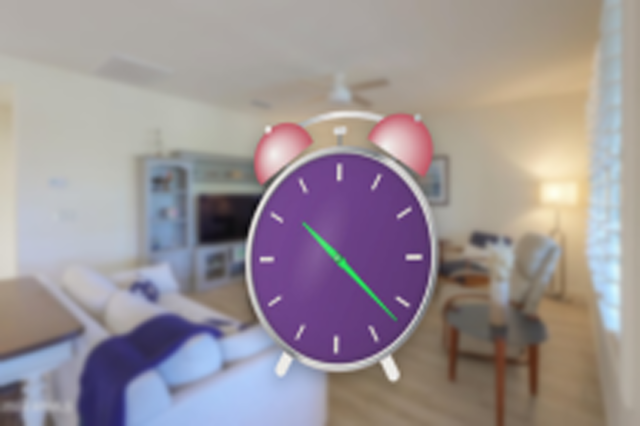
10 h 22 min
